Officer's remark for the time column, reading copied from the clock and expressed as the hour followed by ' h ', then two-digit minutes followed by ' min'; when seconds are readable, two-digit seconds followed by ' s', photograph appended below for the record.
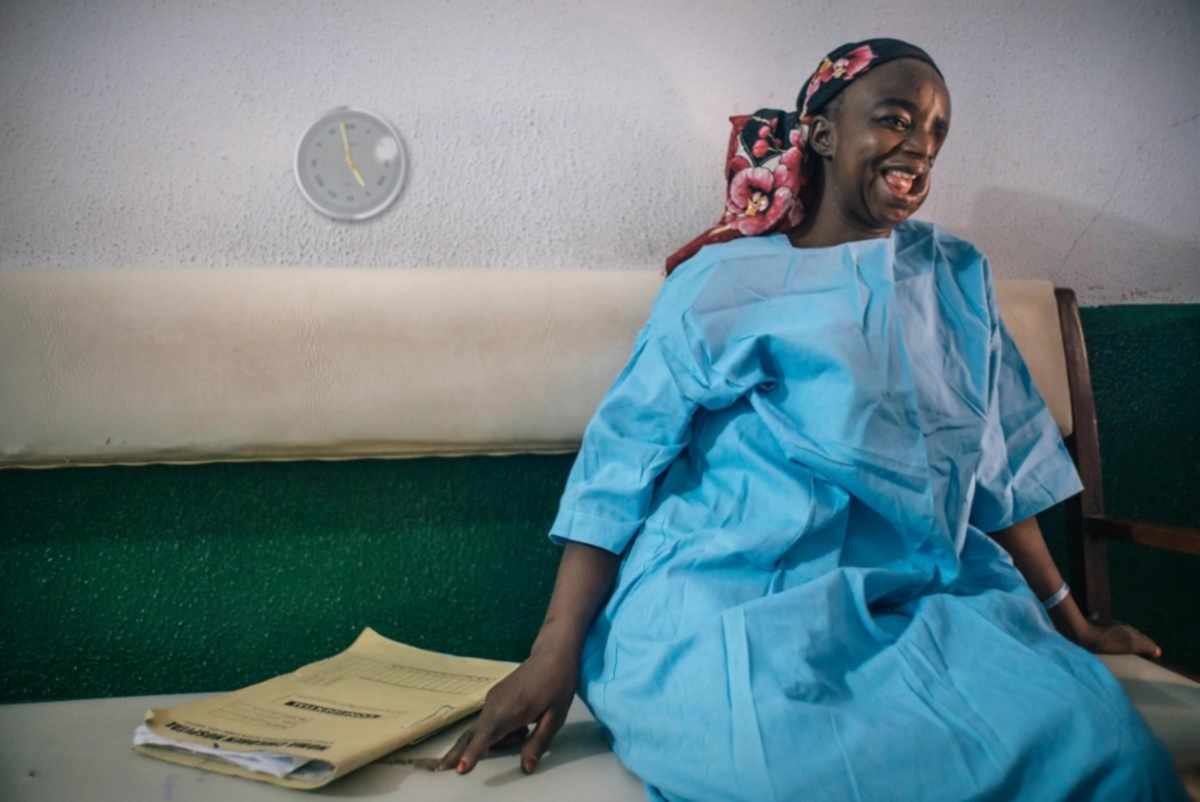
4 h 58 min
